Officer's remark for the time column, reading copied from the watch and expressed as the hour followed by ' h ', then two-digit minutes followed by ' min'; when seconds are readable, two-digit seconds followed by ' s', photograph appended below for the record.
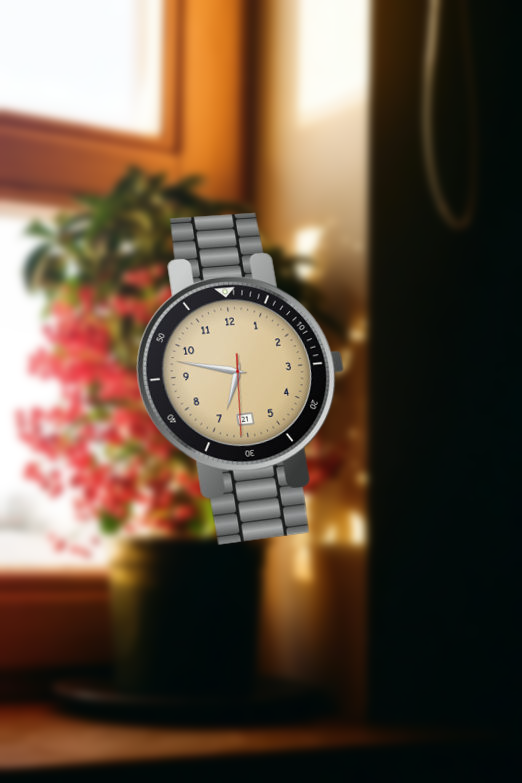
6 h 47 min 31 s
